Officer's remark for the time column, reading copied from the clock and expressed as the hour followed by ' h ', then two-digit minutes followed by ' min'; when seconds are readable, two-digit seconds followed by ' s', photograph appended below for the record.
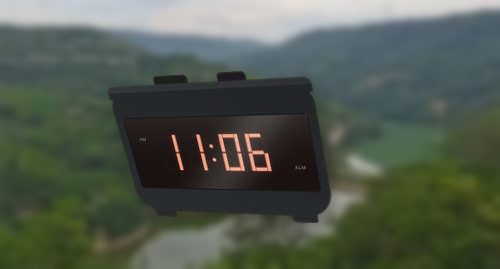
11 h 06 min
